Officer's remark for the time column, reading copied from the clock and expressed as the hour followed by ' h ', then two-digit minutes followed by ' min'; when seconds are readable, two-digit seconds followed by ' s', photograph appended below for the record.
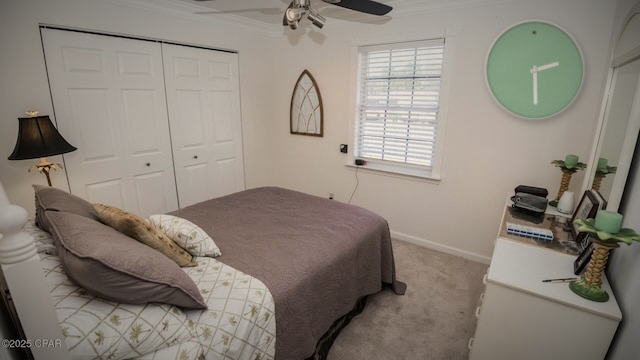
2 h 30 min
